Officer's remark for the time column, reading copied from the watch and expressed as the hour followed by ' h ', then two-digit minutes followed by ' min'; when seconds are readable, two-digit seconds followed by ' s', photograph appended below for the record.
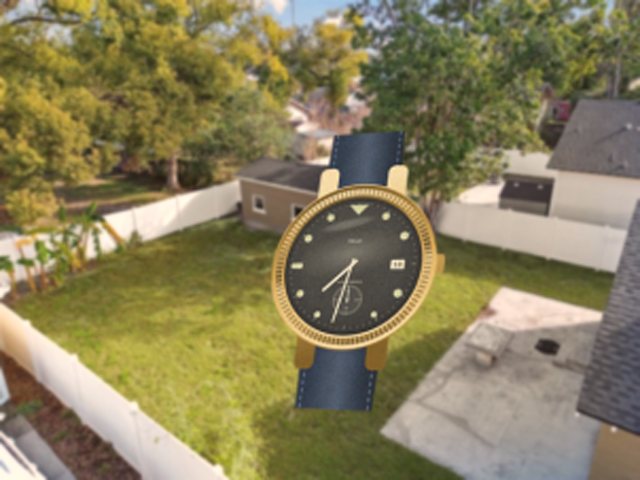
7 h 32 min
